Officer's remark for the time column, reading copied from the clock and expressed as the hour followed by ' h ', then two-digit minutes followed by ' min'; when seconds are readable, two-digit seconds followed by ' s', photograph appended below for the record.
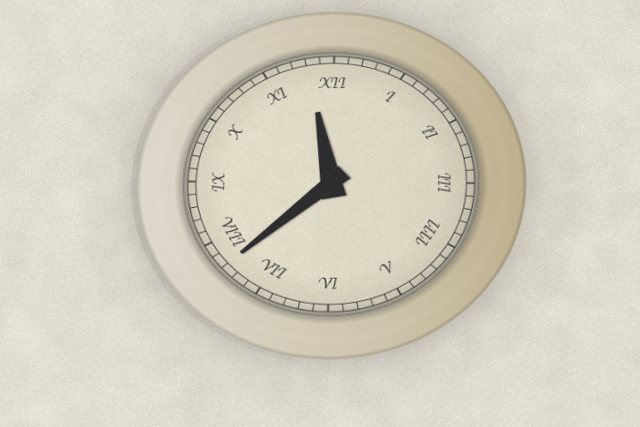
11 h 38 min
